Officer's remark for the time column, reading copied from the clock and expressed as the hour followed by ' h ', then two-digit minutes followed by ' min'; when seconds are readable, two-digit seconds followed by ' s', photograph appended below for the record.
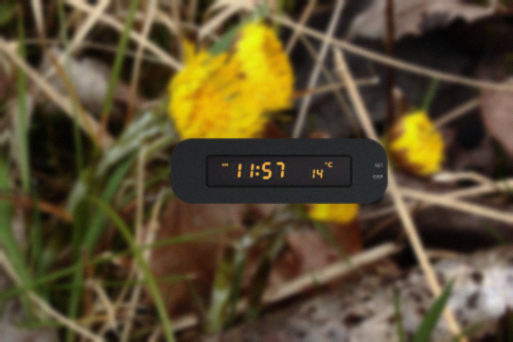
11 h 57 min
